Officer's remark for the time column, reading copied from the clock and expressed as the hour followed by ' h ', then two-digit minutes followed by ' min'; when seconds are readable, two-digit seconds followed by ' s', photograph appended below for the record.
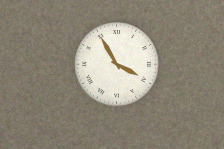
3 h 55 min
